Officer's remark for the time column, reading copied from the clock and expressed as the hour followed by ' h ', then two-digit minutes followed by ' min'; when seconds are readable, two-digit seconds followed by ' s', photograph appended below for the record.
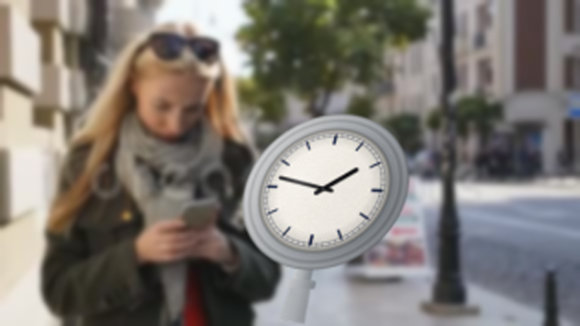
1 h 47 min
